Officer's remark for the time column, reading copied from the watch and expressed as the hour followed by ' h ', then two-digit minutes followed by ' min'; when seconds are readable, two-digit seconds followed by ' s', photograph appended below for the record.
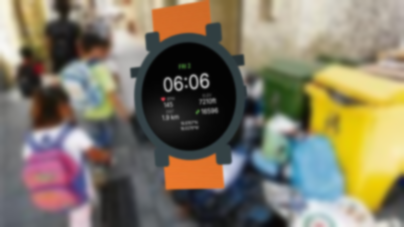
6 h 06 min
